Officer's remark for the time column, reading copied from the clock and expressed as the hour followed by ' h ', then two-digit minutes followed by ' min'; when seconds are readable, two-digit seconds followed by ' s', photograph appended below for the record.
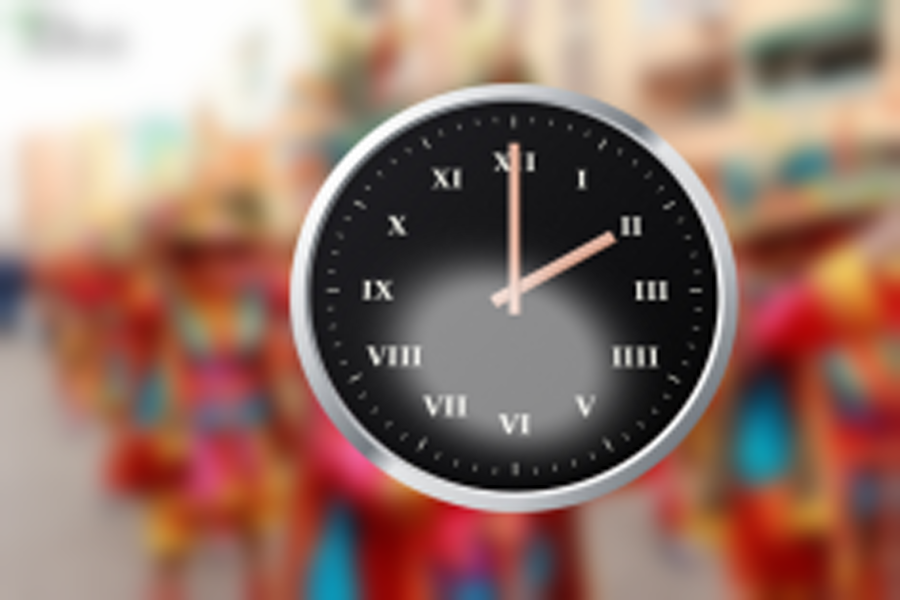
2 h 00 min
